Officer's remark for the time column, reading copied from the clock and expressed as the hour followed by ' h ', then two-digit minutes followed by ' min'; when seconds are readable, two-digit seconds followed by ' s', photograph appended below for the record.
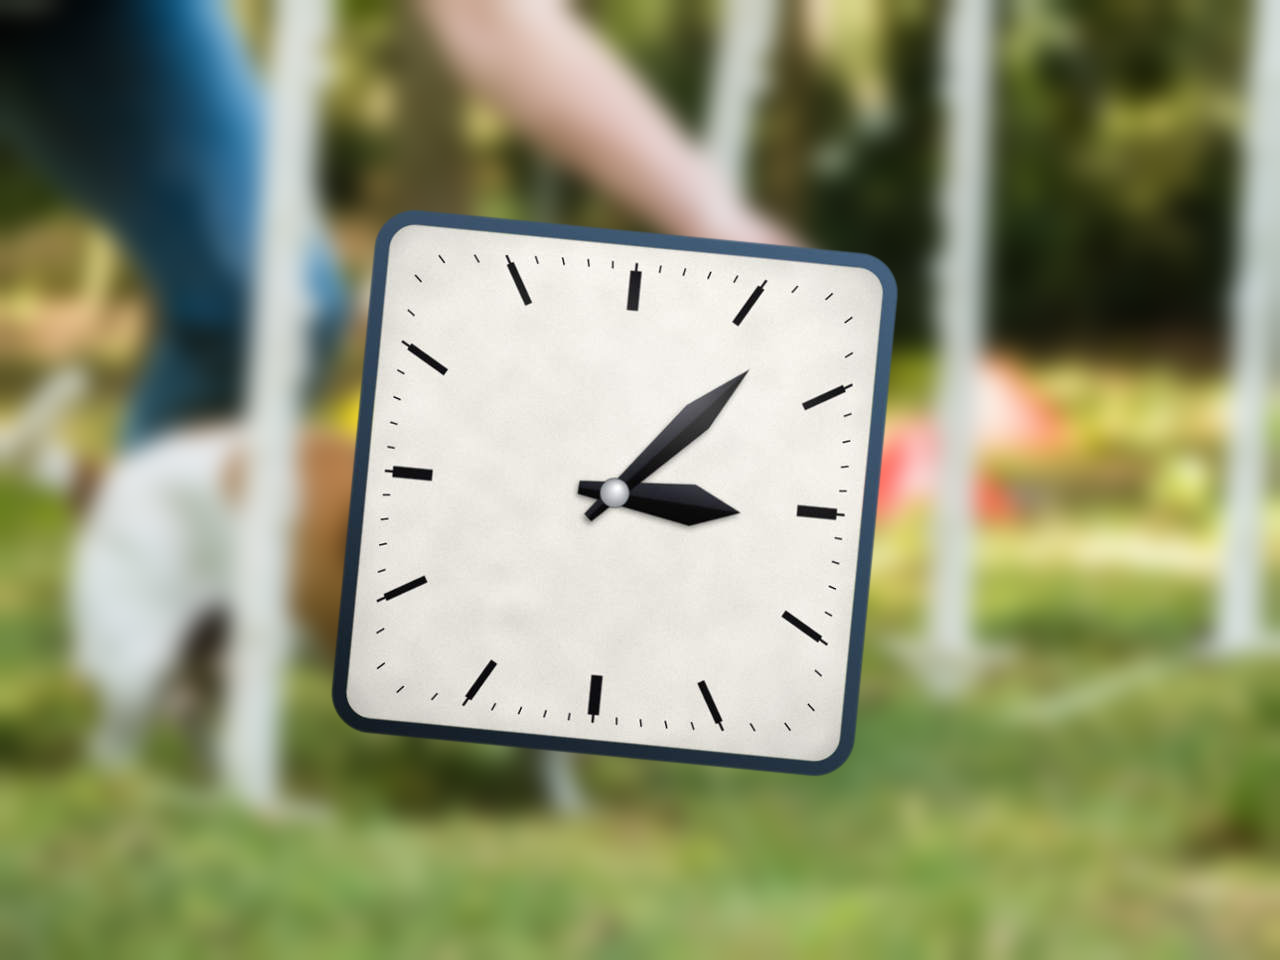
3 h 07 min
